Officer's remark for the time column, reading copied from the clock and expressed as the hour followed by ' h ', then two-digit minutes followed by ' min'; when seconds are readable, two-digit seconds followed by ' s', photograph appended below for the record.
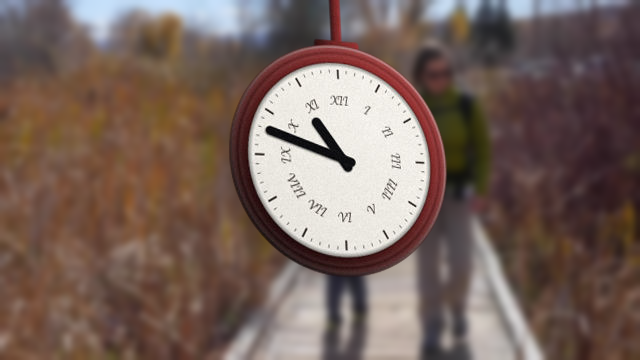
10 h 48 min
